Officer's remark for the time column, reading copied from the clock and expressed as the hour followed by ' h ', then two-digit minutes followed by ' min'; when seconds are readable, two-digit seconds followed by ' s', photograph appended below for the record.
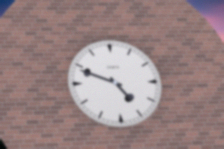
4 h 49 min
